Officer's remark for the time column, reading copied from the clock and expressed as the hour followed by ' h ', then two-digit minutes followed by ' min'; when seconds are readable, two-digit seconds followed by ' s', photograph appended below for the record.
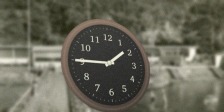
1 h 45 min
